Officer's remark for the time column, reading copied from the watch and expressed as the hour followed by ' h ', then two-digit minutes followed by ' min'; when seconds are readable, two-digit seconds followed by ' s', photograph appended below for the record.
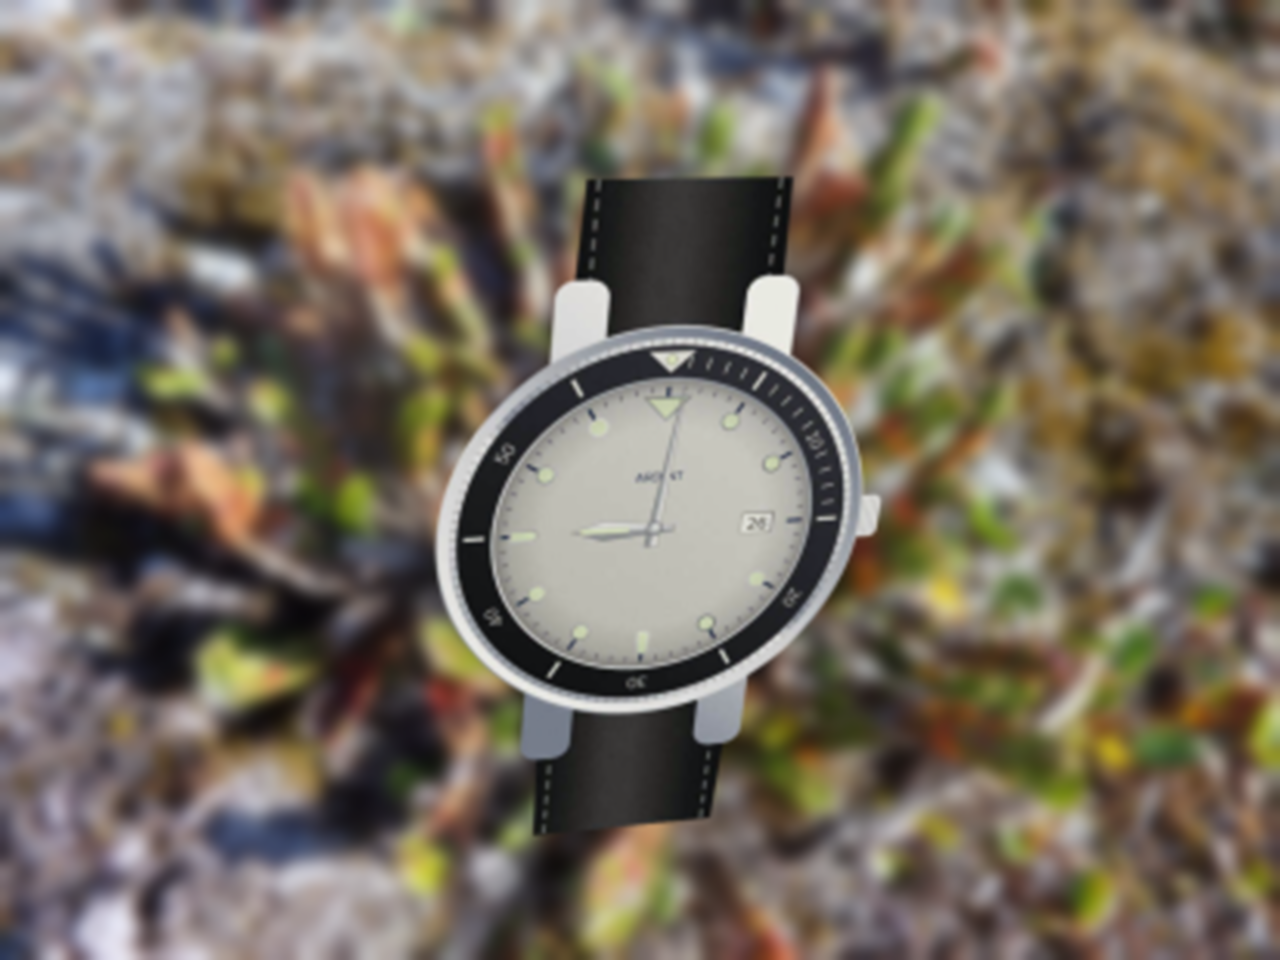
9 h 01 min
